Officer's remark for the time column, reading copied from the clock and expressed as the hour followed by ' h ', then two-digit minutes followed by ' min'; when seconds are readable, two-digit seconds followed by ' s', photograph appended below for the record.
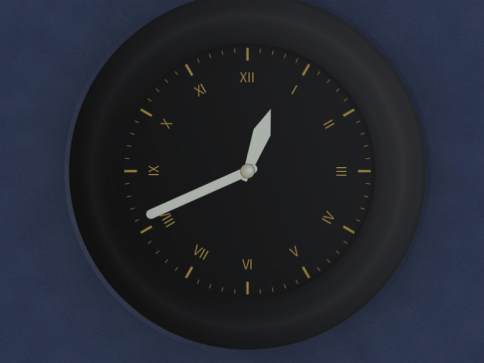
12 h 41 min
